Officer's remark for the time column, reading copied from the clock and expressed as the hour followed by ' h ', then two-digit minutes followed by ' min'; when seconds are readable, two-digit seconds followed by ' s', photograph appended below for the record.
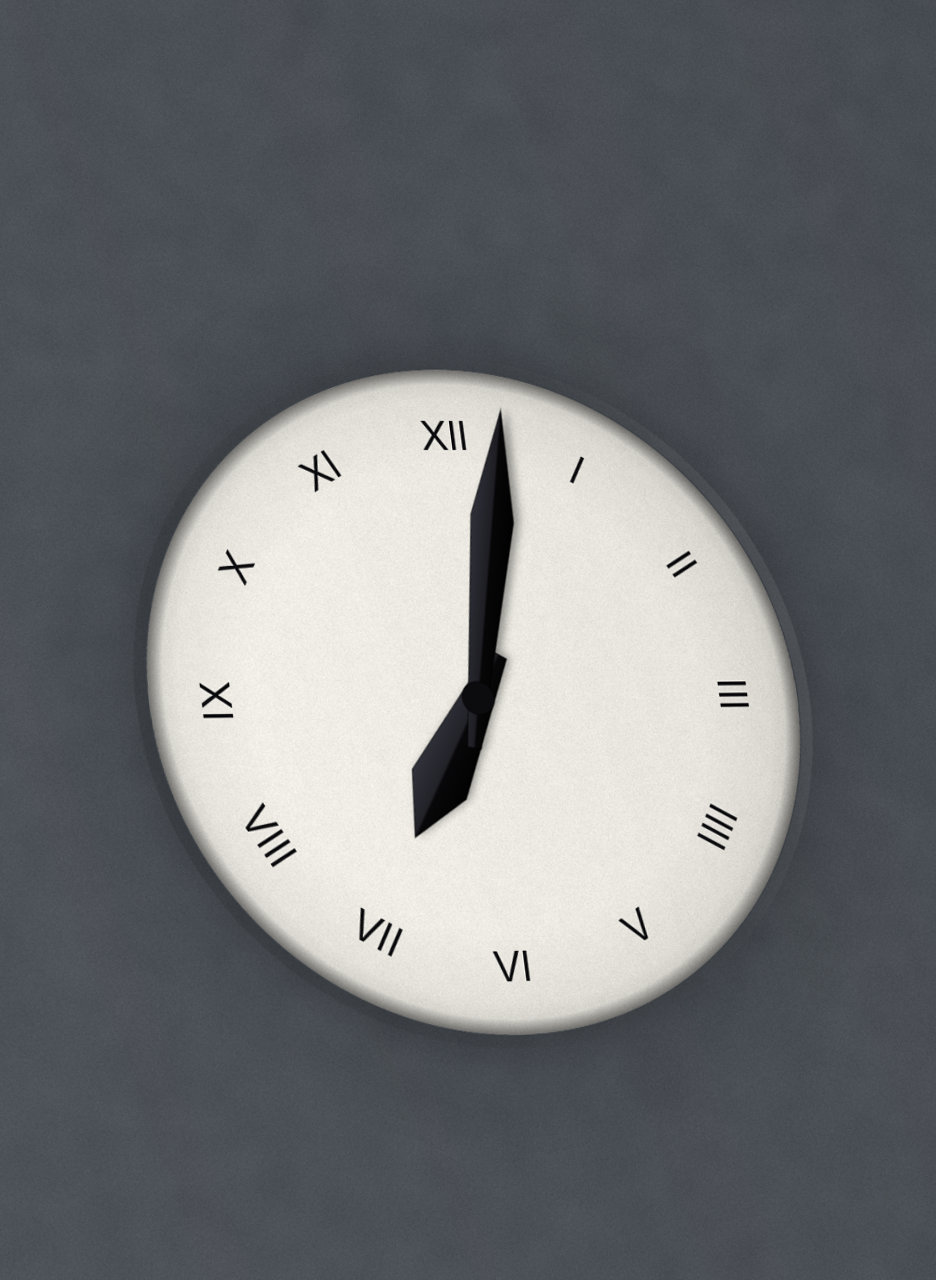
7 h 02 min
